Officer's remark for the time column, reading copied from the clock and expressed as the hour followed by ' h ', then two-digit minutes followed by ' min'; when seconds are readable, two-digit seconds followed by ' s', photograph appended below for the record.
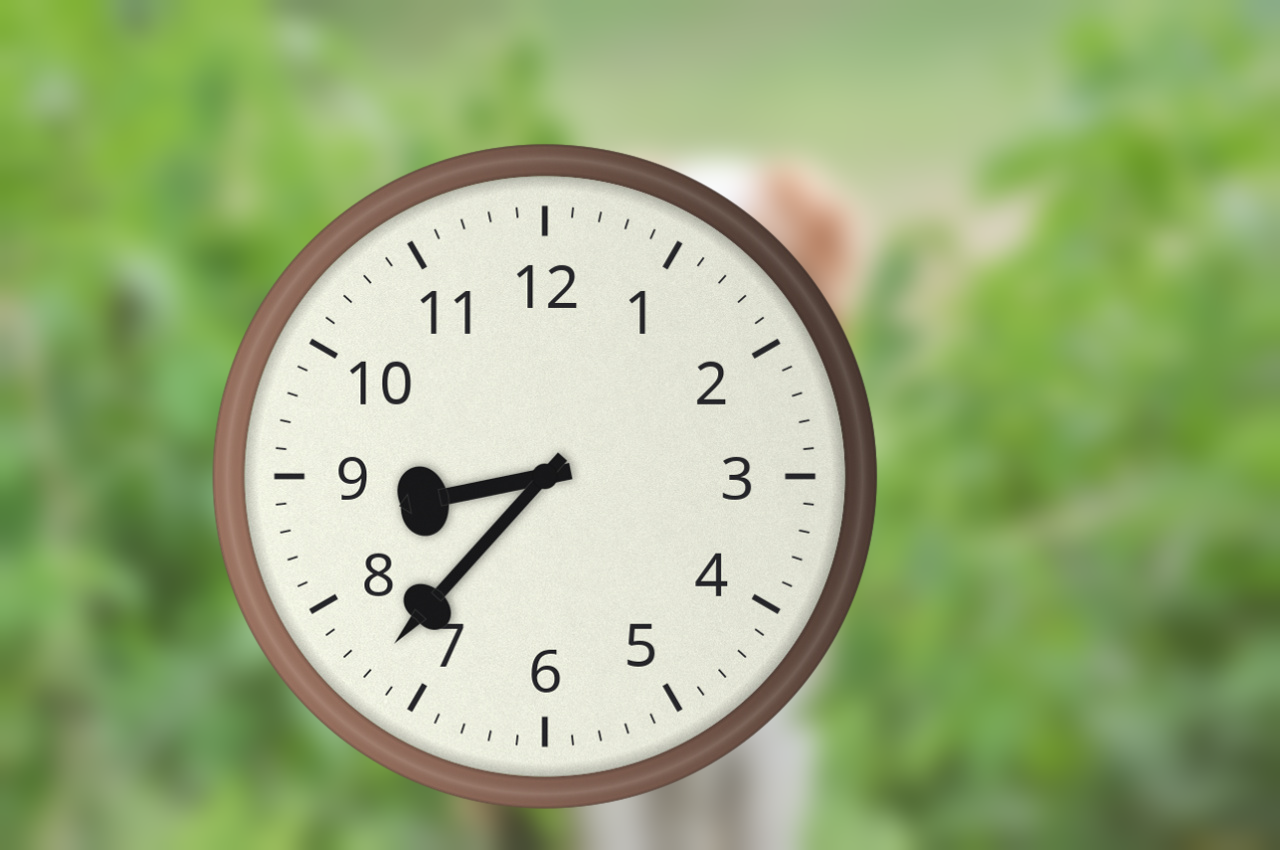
8 h 37 min
